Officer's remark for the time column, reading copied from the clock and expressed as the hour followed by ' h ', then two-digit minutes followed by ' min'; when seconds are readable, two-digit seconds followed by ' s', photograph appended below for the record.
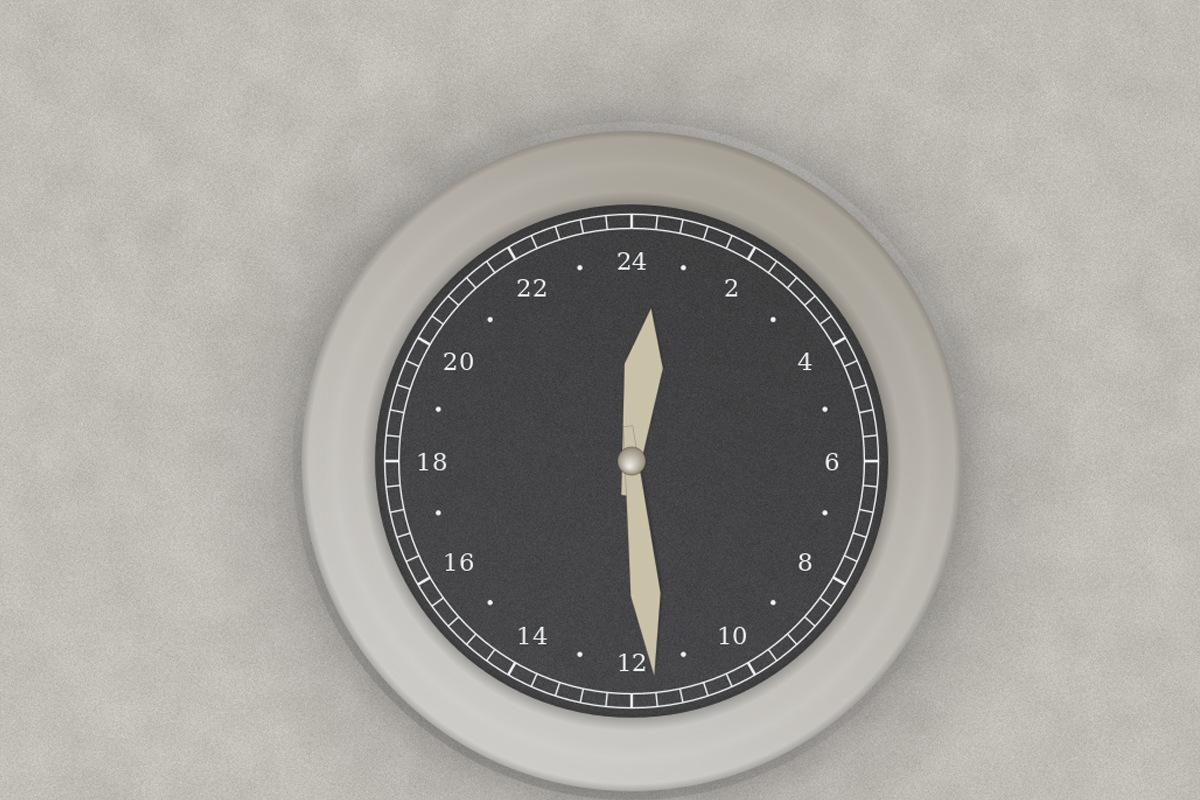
0 h 29 min
